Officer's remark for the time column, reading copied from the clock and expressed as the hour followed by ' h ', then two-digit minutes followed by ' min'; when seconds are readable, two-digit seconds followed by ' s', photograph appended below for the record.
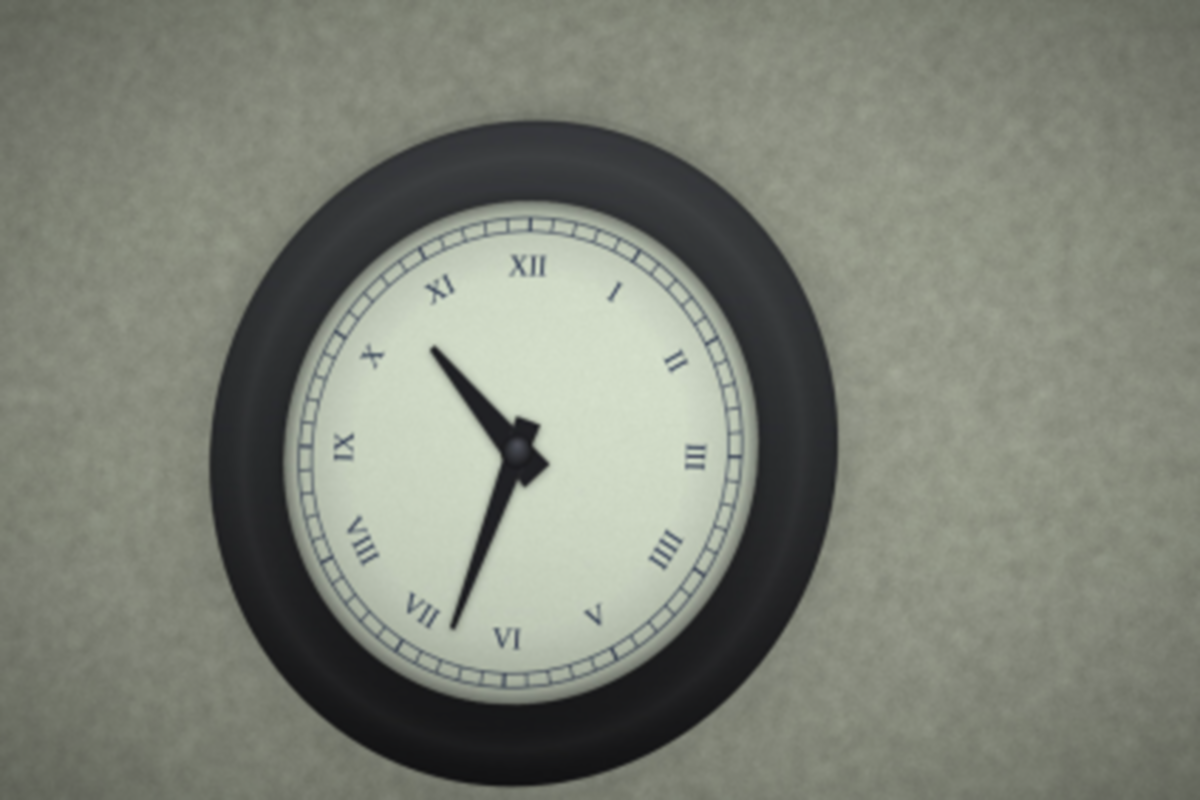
10 h 33 min
